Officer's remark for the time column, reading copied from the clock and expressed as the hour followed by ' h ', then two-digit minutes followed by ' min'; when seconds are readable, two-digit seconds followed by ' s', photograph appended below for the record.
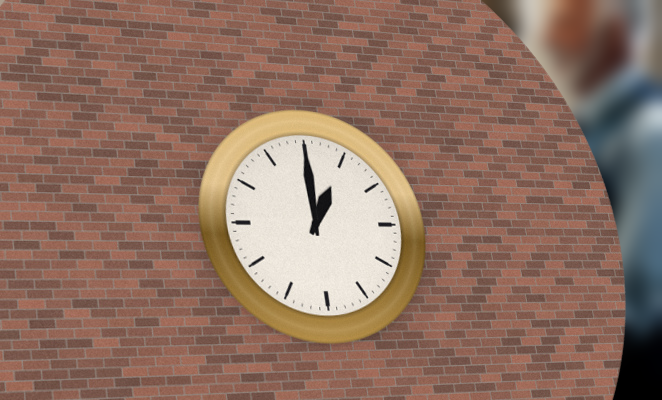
1 h 00 min
